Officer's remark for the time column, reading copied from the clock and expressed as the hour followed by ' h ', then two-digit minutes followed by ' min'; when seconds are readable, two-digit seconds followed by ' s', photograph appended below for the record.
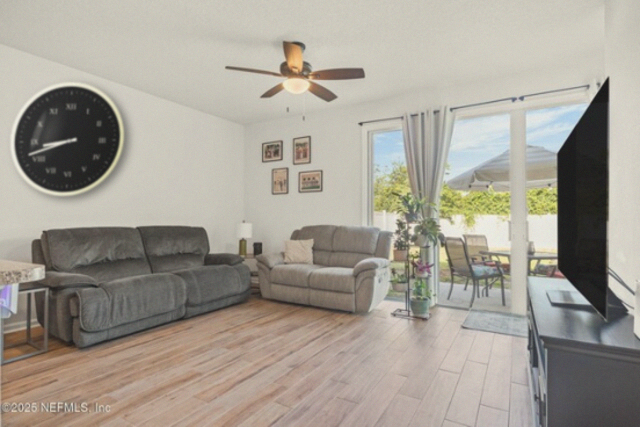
8 h 42 min
